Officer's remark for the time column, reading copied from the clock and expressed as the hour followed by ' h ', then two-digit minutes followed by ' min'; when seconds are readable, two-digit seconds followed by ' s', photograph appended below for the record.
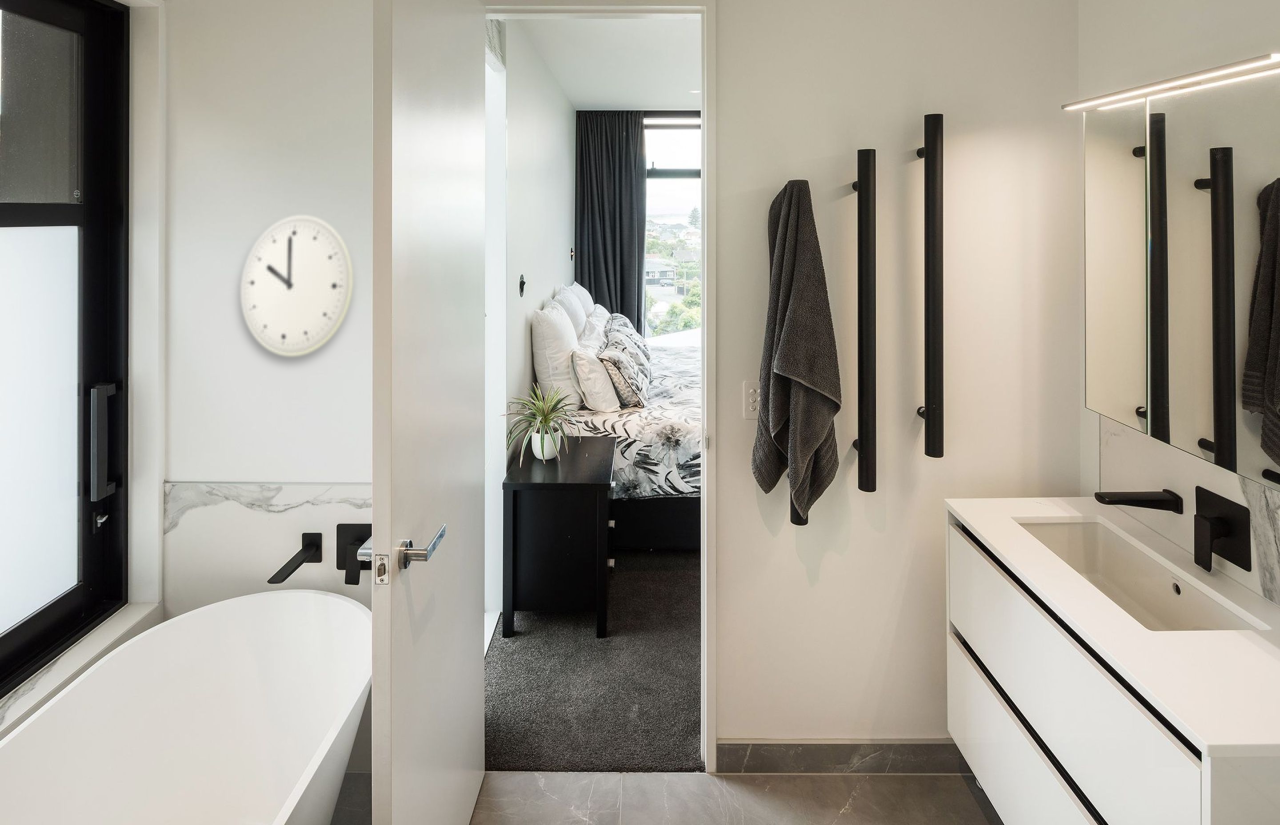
9 h 59 min
